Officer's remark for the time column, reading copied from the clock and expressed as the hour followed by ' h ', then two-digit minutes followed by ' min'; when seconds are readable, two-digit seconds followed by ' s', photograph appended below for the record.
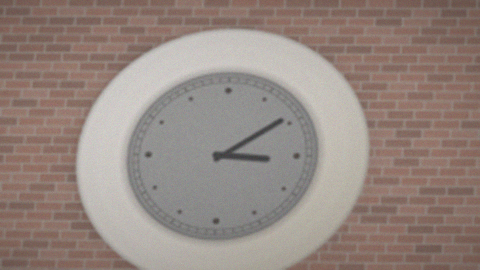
3 h 09 min
